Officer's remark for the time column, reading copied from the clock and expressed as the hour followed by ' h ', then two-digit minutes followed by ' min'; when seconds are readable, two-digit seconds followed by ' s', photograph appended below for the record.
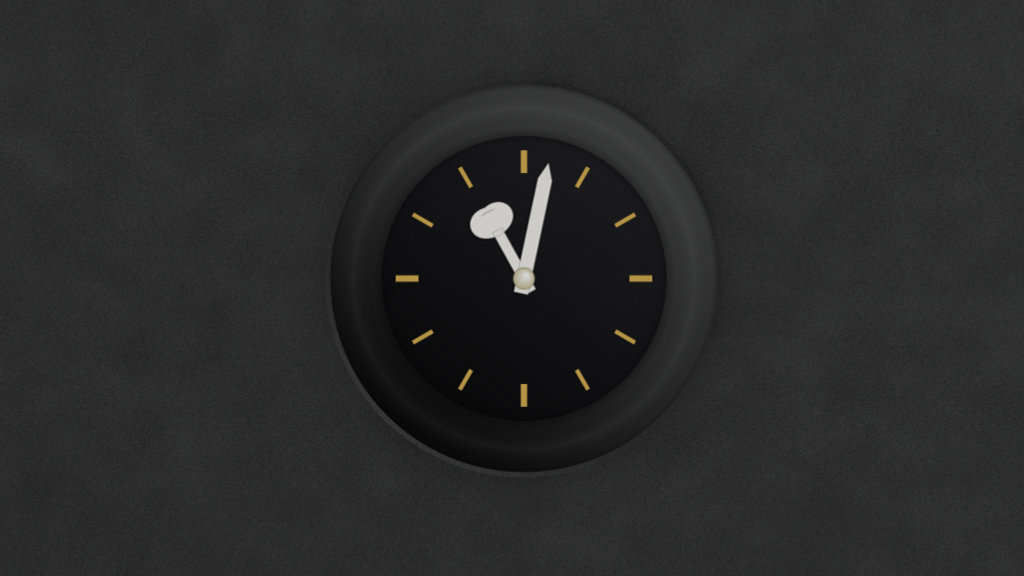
11 h 02 min
